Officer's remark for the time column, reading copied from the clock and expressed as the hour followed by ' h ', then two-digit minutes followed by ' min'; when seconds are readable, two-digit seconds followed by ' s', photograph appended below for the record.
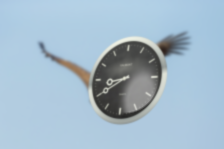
8 h 40 min
